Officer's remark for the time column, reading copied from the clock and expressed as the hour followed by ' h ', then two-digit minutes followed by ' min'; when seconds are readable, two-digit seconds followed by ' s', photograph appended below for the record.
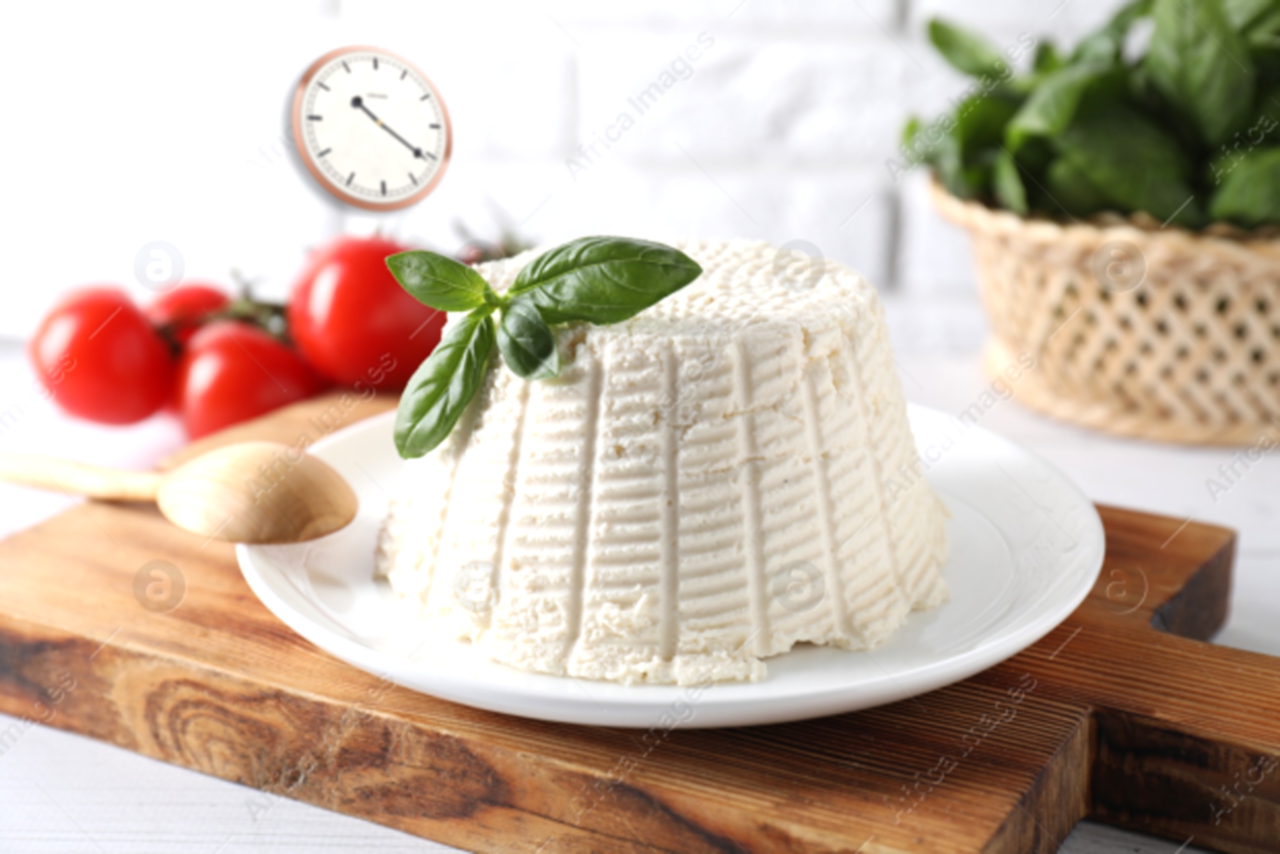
10 h 21 min
